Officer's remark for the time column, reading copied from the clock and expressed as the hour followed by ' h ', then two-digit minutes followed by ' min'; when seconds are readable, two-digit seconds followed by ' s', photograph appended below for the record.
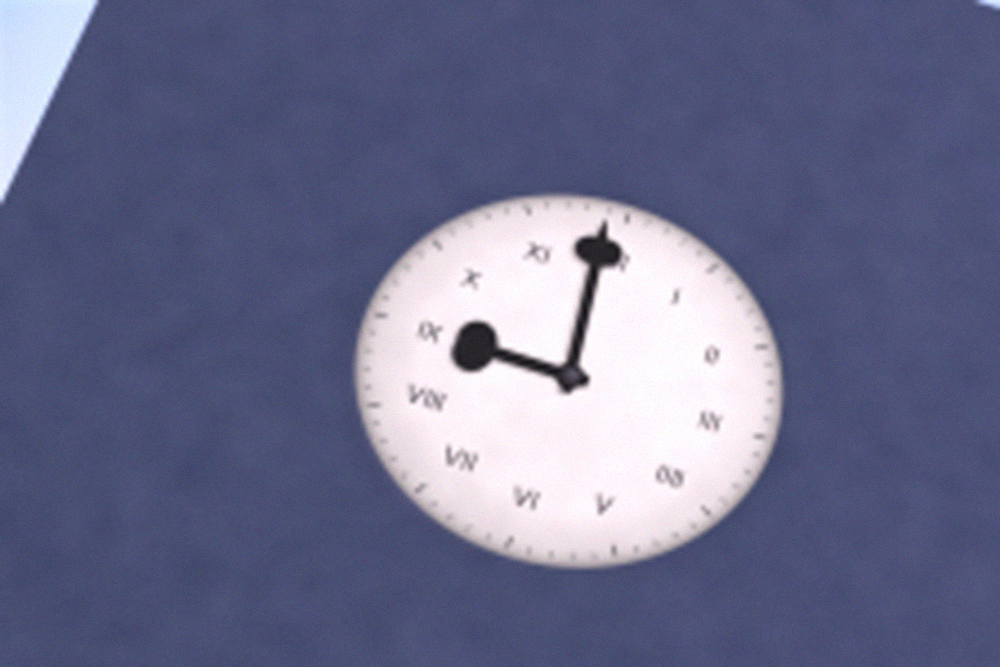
8 h 59 min
